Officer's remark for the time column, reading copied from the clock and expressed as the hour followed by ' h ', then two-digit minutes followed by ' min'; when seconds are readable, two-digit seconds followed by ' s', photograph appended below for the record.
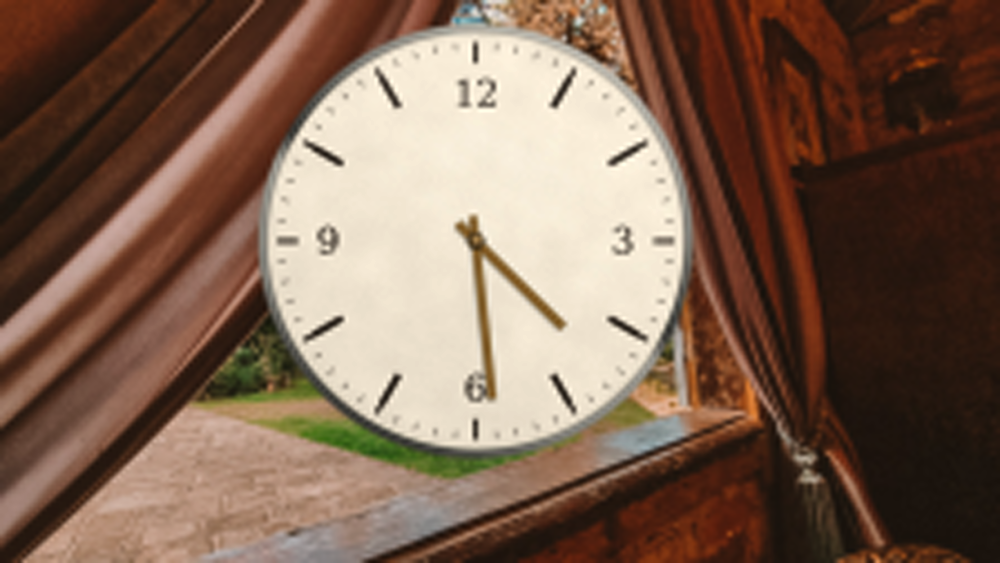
4 h 29 min
